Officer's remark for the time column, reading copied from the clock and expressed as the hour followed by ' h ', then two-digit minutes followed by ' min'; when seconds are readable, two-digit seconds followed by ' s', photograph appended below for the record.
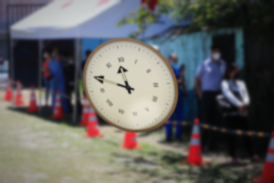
11 h 49 min
